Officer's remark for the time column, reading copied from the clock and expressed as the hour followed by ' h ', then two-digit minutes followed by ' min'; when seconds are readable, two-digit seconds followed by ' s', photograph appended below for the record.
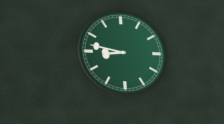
8 h 47 min
